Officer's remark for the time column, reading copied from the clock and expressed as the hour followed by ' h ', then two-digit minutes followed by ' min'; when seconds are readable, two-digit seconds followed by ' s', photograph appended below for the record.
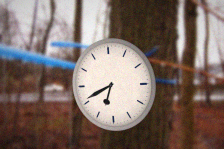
6 h 41 min
